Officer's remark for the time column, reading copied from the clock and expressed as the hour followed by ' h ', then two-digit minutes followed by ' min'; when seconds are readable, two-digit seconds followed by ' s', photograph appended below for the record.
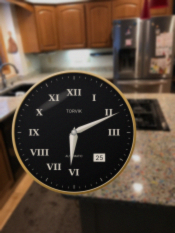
6 h 11 min
